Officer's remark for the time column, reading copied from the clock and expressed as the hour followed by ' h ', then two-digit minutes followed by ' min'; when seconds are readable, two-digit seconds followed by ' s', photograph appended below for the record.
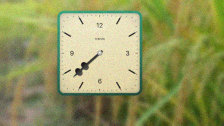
7 h 38 min
